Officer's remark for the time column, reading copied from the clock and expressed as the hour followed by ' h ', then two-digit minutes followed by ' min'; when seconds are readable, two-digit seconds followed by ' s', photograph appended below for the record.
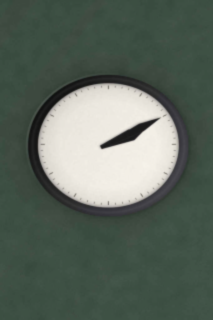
2 h 10 min
